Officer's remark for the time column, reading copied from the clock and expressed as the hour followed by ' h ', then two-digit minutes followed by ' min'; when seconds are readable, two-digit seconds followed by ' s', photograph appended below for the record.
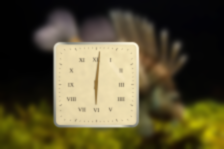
6 h 01 min
